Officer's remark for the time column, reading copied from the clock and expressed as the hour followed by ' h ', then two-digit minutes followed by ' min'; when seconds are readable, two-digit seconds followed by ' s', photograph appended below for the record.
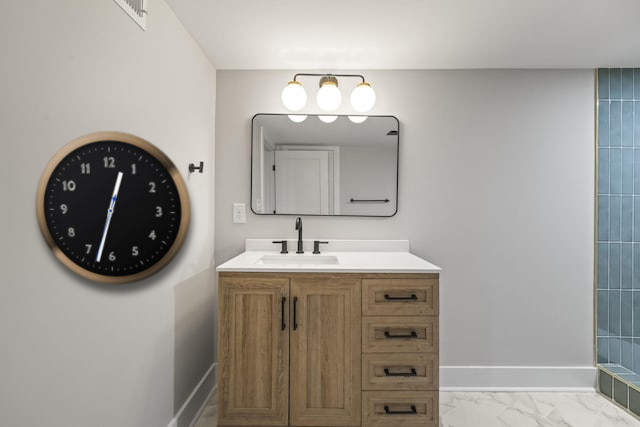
12 h 32 min 33 s
